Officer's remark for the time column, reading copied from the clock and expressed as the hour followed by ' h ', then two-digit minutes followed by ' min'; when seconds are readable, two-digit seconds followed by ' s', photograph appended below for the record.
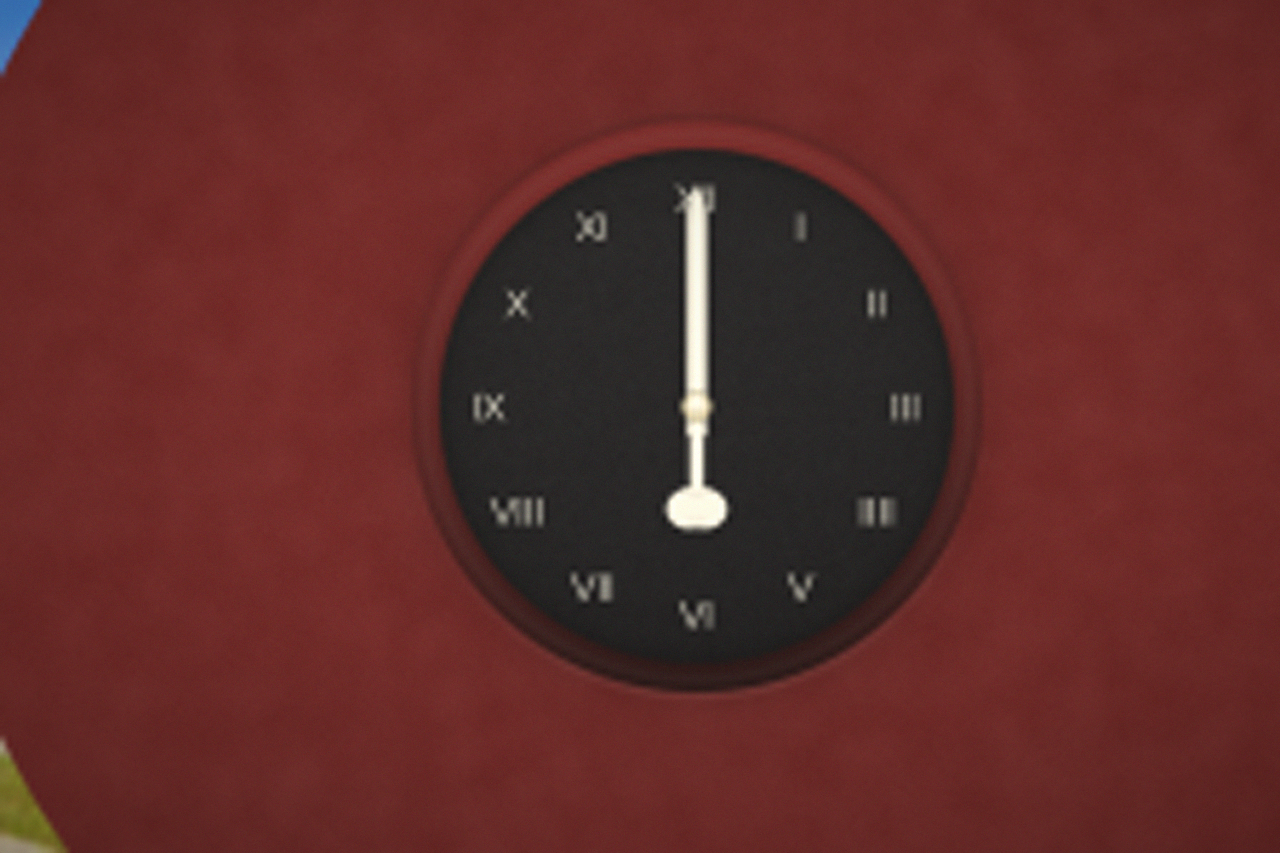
6 h 00 min
